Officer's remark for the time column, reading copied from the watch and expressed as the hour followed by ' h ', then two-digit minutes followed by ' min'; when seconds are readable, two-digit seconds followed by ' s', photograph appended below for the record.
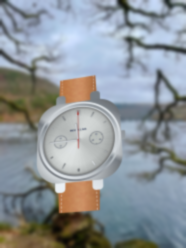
11 h 45 min
